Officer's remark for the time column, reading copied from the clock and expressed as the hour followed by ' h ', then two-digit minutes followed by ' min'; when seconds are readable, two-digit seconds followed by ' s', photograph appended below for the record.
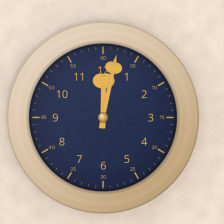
12 h 02 min
